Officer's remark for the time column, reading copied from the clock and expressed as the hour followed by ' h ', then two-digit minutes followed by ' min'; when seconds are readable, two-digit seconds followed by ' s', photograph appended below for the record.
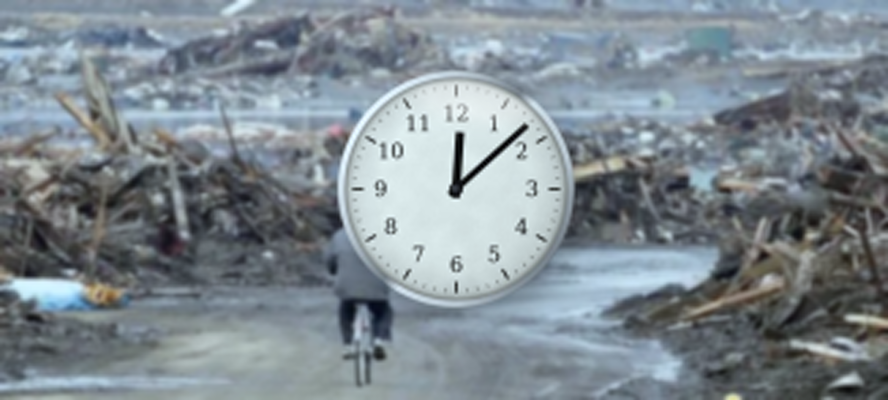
12 h 08 min
